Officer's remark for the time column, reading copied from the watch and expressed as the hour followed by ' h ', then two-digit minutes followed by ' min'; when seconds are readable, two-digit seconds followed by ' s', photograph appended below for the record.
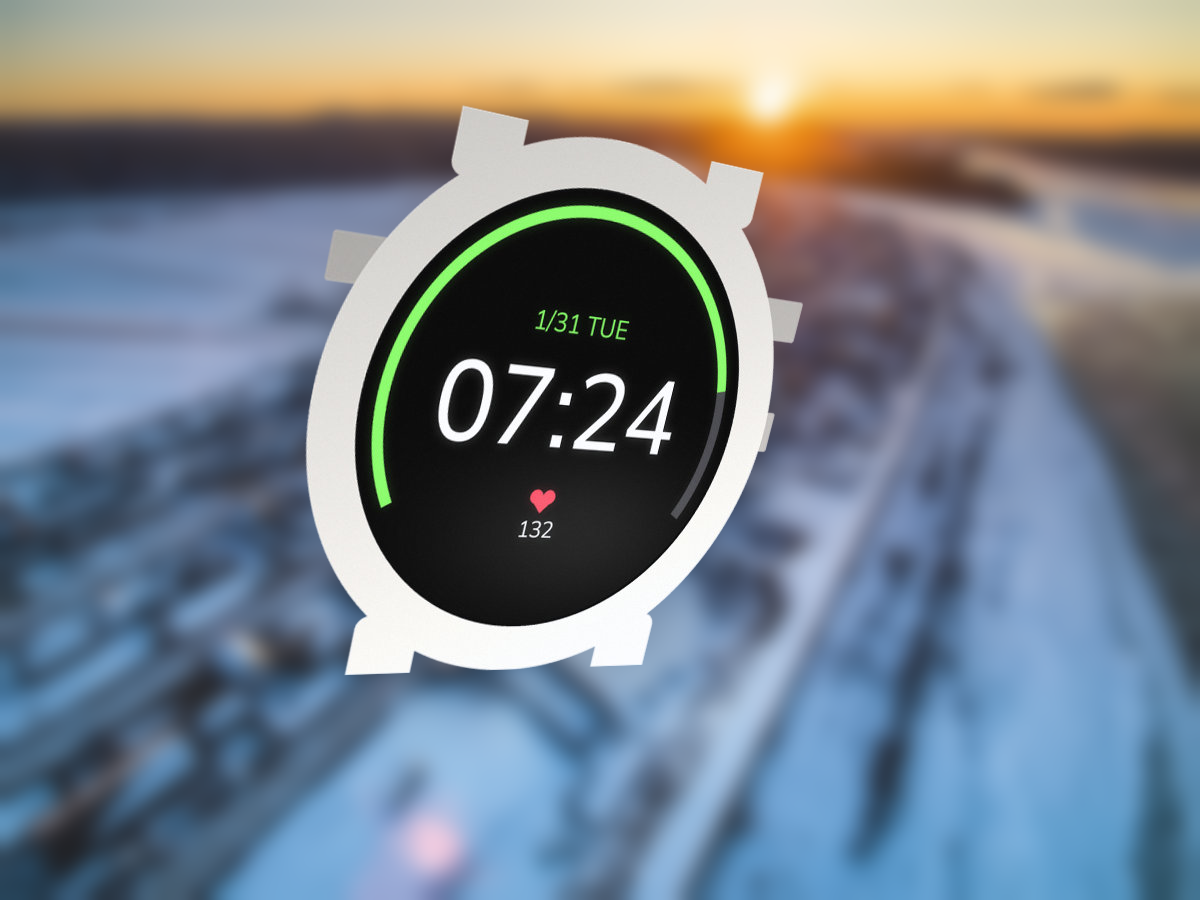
7 h 24 min
